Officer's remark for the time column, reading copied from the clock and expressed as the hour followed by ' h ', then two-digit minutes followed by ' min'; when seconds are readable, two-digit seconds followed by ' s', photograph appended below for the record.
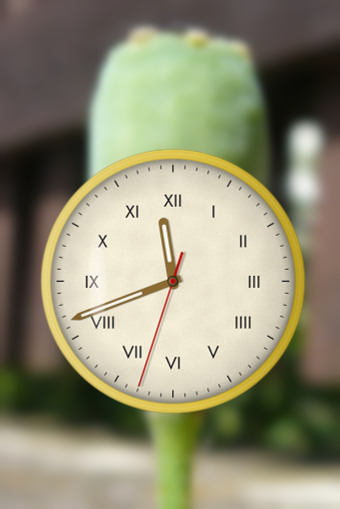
11 h 41 min 33 s
